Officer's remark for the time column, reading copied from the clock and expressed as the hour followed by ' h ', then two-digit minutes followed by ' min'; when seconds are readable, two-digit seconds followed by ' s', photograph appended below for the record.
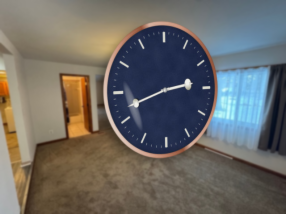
2 h 42 min
